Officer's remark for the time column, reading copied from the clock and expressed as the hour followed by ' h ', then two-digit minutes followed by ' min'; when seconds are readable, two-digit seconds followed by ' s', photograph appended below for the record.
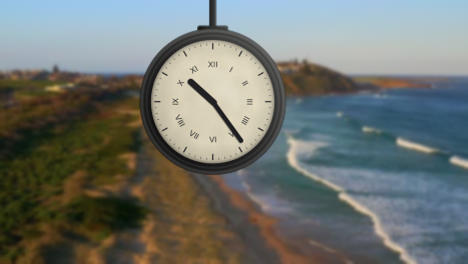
10 h 24 min
